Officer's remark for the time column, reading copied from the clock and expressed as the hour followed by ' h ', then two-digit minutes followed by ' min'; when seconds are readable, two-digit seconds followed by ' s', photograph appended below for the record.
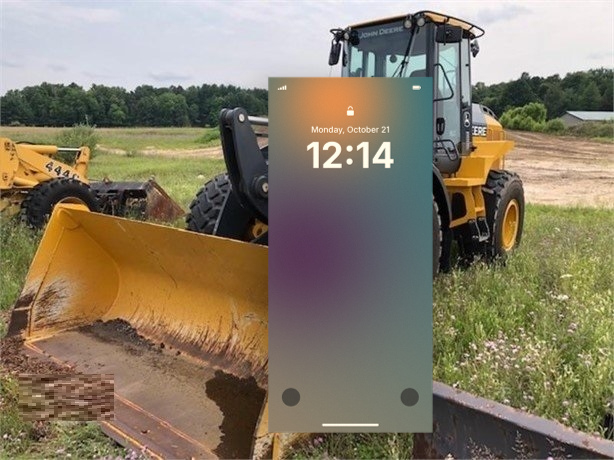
12 h 14 min
